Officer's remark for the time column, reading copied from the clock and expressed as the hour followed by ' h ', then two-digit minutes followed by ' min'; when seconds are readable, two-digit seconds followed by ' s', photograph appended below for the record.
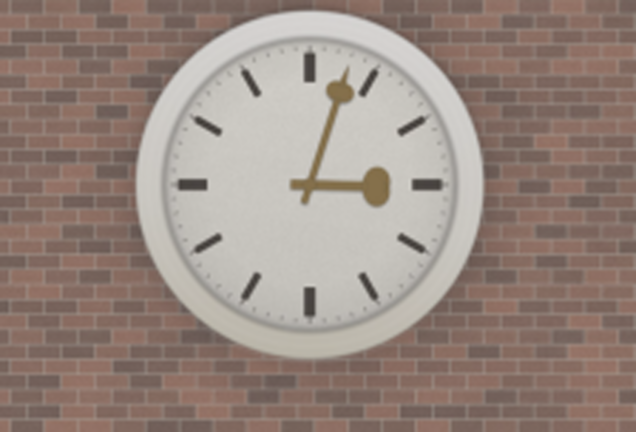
3 h 03 min
